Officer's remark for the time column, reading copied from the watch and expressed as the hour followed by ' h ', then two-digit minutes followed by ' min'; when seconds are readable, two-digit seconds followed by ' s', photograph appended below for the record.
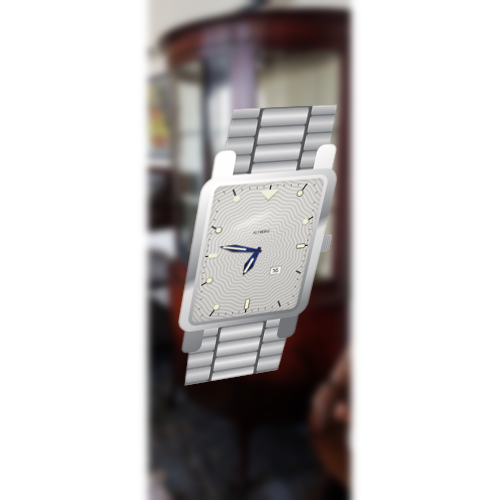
6 h 47 min
